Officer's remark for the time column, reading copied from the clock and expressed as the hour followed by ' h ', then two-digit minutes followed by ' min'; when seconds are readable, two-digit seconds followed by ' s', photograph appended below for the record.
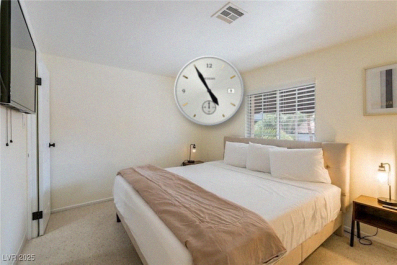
4 h 55 min
